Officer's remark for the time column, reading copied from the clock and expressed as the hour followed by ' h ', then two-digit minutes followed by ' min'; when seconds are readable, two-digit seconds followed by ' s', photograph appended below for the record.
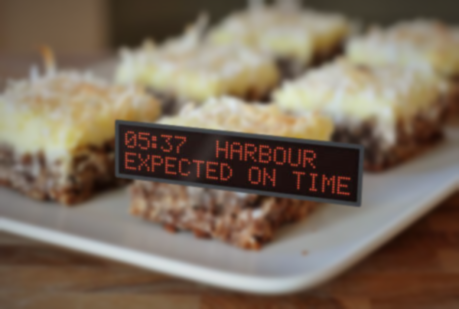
5 h 37 min
